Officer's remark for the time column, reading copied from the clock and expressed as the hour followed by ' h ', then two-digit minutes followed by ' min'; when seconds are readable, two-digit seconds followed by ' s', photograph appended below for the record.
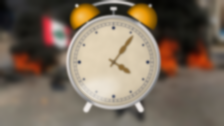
4 h 06 min
